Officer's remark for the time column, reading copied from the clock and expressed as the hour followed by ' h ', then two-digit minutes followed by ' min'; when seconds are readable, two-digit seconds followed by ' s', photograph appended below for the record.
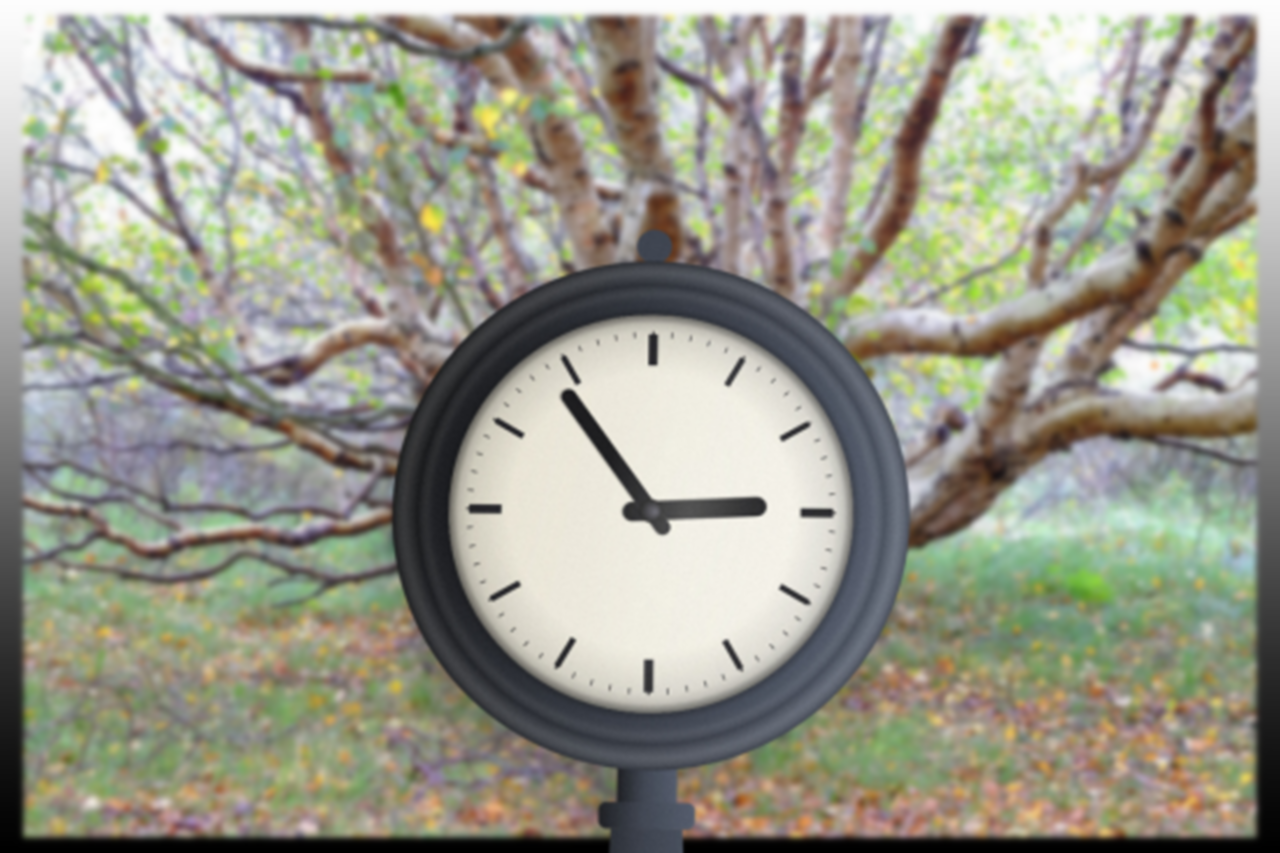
2 h 54 min
